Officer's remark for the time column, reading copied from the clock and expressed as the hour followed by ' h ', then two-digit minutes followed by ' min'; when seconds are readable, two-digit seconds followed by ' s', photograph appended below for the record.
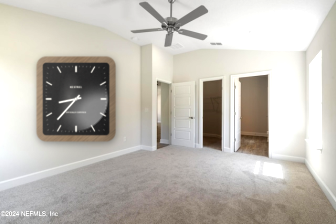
8 h 37 min
